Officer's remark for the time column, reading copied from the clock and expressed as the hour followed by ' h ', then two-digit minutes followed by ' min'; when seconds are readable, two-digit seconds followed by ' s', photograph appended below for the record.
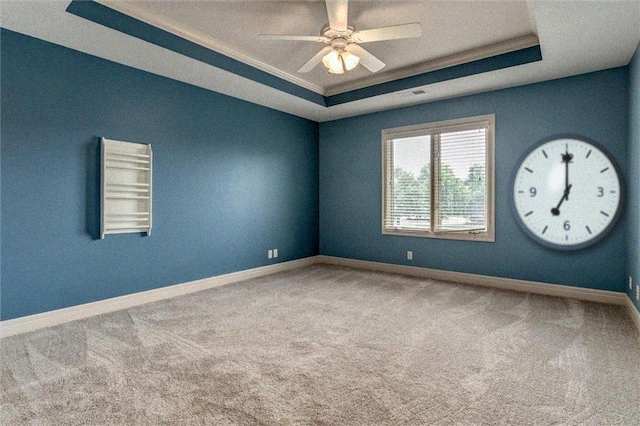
7 h 00 min
